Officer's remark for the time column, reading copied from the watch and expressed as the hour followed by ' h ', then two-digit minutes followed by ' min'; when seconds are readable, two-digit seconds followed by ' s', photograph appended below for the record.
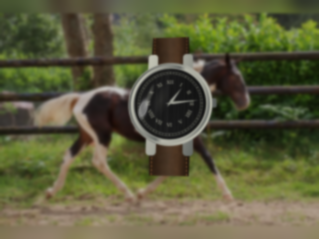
1 h 14 min
